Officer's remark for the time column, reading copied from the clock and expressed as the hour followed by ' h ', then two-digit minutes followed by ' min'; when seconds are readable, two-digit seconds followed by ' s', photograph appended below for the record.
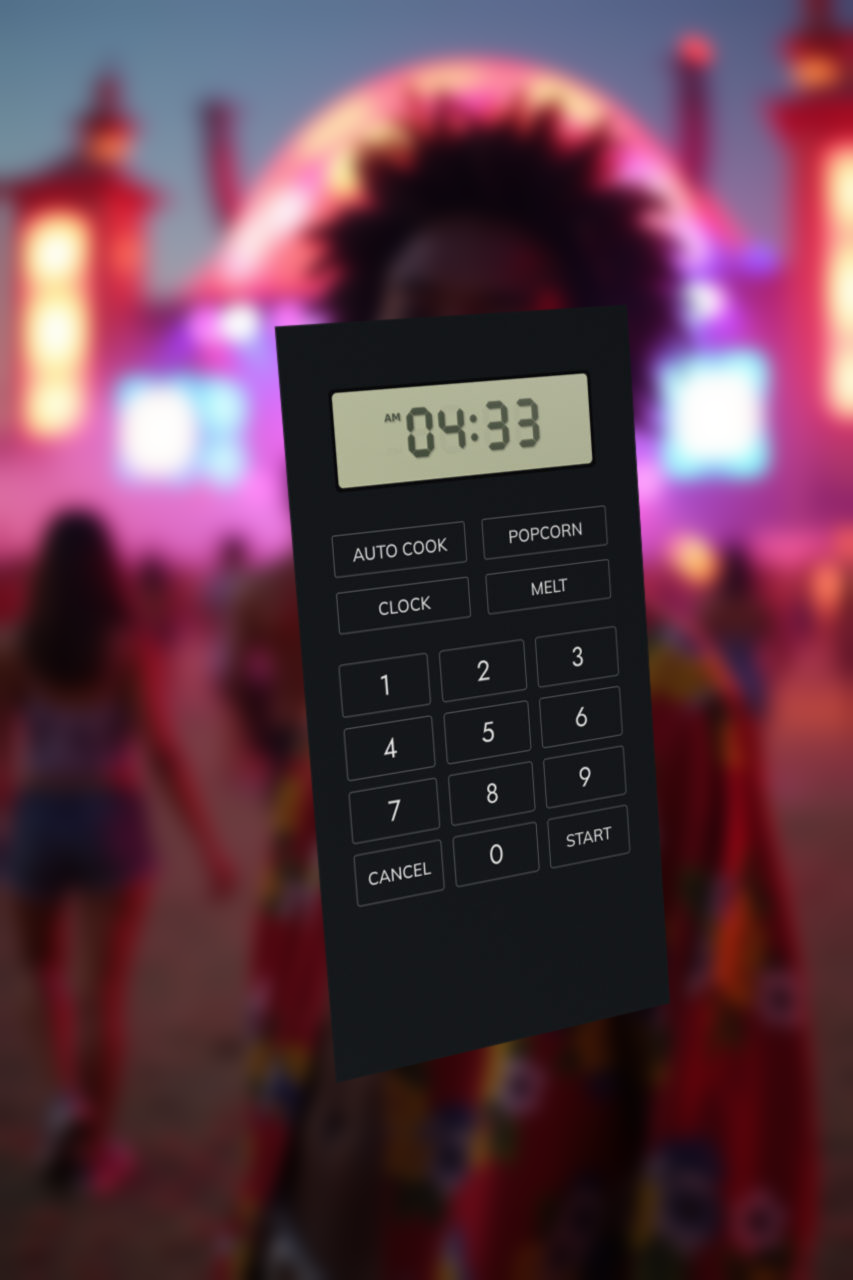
4 h 33 min
